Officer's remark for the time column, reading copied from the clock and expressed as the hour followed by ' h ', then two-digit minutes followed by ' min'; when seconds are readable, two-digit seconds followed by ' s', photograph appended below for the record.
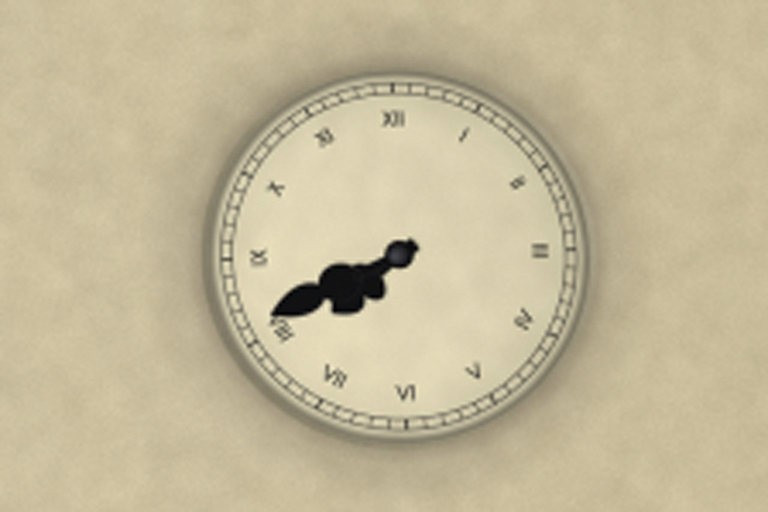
7 h 41 min
